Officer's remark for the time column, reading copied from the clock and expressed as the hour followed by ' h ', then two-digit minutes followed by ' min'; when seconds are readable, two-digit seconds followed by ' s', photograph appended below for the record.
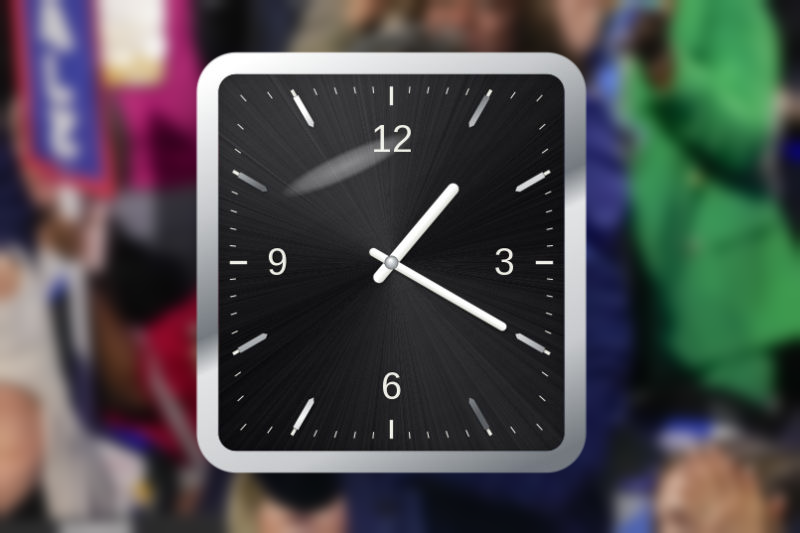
1 h 20 min
